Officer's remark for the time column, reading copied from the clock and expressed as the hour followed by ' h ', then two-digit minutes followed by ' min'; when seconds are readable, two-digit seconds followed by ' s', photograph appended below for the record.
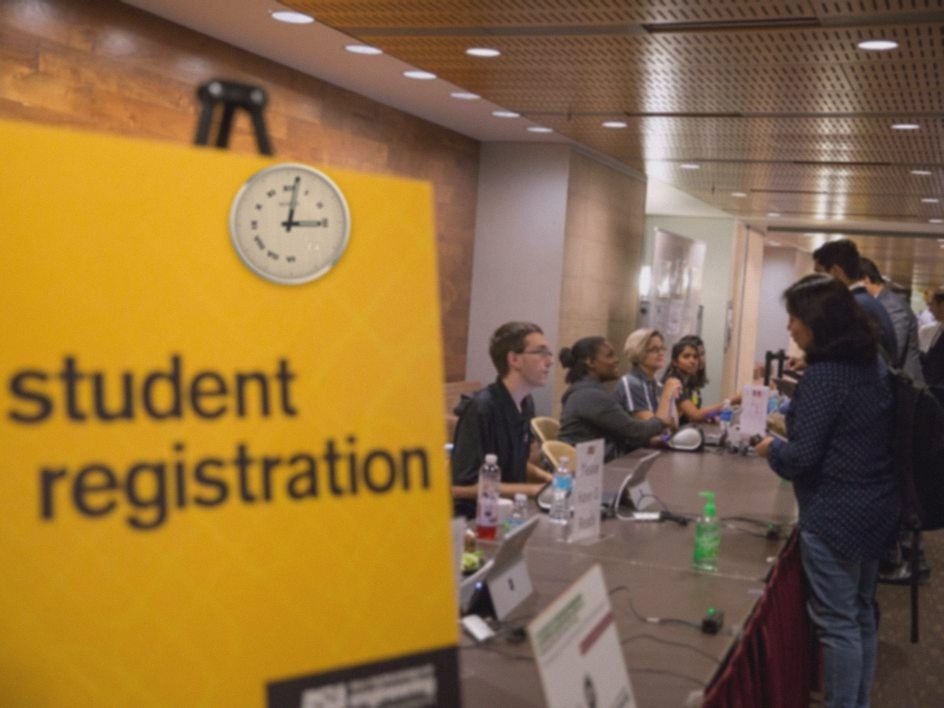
3 h 02 min
